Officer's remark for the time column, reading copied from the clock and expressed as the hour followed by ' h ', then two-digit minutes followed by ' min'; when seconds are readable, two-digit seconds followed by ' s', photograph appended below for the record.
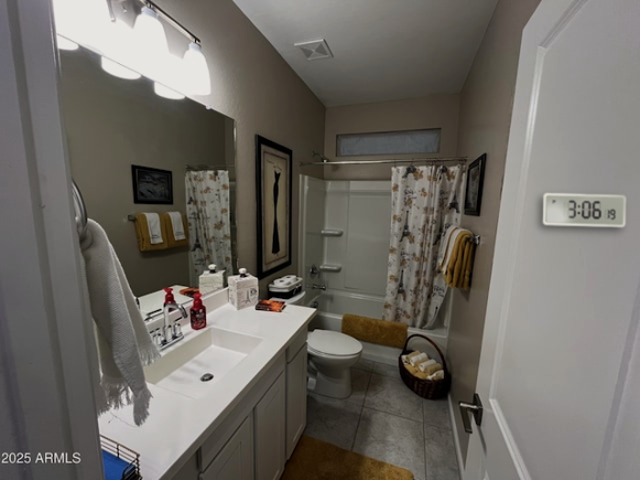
3 h 06 min 19 s
